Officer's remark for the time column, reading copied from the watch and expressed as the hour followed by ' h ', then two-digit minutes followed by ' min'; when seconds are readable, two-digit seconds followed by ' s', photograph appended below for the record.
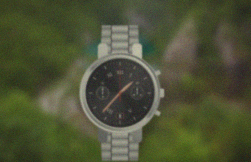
1 h 37 min
